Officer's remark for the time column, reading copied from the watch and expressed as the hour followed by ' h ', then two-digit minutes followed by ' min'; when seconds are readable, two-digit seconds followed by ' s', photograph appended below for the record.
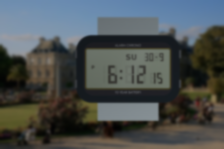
6 h 12 min 15 s
